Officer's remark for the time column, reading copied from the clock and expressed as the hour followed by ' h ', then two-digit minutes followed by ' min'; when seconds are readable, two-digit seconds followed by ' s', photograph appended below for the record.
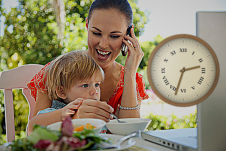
2 h 33 min
